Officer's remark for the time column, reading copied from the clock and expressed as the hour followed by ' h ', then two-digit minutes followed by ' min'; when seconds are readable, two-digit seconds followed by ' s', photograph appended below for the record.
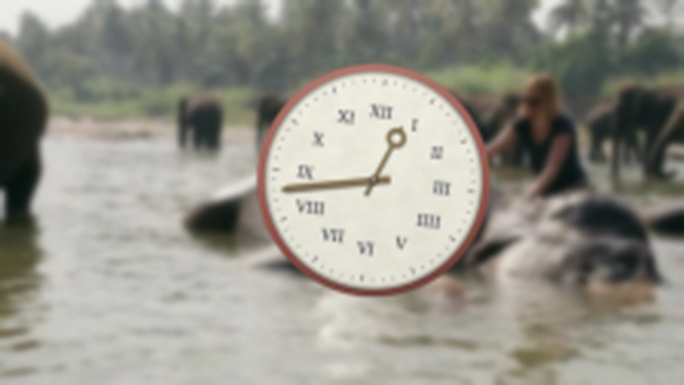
12 h 43 min
